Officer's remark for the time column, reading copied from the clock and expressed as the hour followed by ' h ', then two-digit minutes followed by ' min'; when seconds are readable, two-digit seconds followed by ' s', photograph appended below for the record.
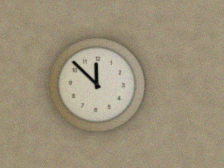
11 h 52 min
